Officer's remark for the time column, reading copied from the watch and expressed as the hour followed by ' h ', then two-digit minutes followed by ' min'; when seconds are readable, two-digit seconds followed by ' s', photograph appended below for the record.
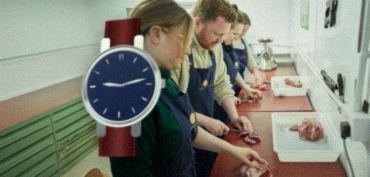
9 h 13 min
